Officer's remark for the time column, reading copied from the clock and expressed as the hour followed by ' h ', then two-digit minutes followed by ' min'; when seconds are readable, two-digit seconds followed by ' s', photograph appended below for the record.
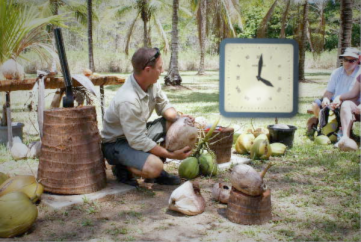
4 h 01 min
